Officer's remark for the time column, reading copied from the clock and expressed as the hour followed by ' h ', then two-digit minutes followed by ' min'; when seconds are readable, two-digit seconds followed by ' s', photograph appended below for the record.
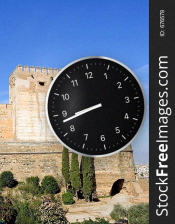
8 h 43 min
